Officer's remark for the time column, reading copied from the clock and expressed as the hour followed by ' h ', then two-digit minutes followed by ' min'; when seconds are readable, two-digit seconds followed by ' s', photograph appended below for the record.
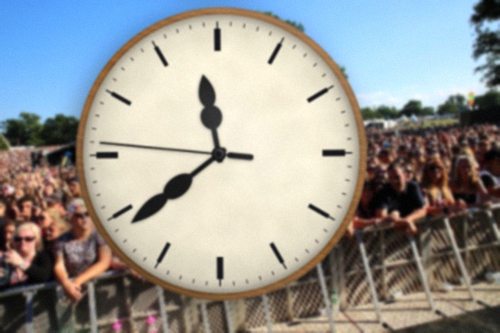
11 h 38 min 46 s
